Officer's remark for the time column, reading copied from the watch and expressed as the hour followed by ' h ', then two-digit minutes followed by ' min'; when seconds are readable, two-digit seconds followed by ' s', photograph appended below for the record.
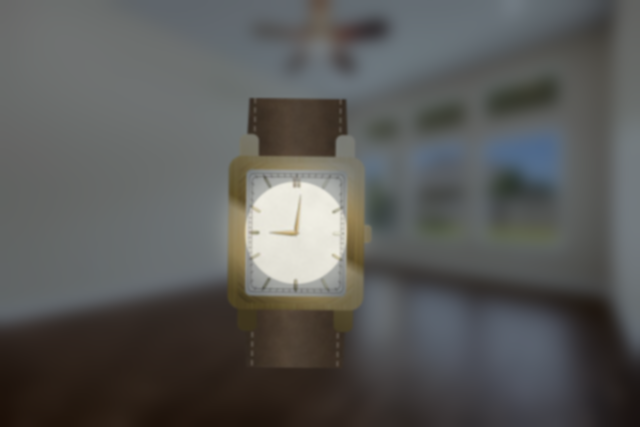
9 h 01 min
